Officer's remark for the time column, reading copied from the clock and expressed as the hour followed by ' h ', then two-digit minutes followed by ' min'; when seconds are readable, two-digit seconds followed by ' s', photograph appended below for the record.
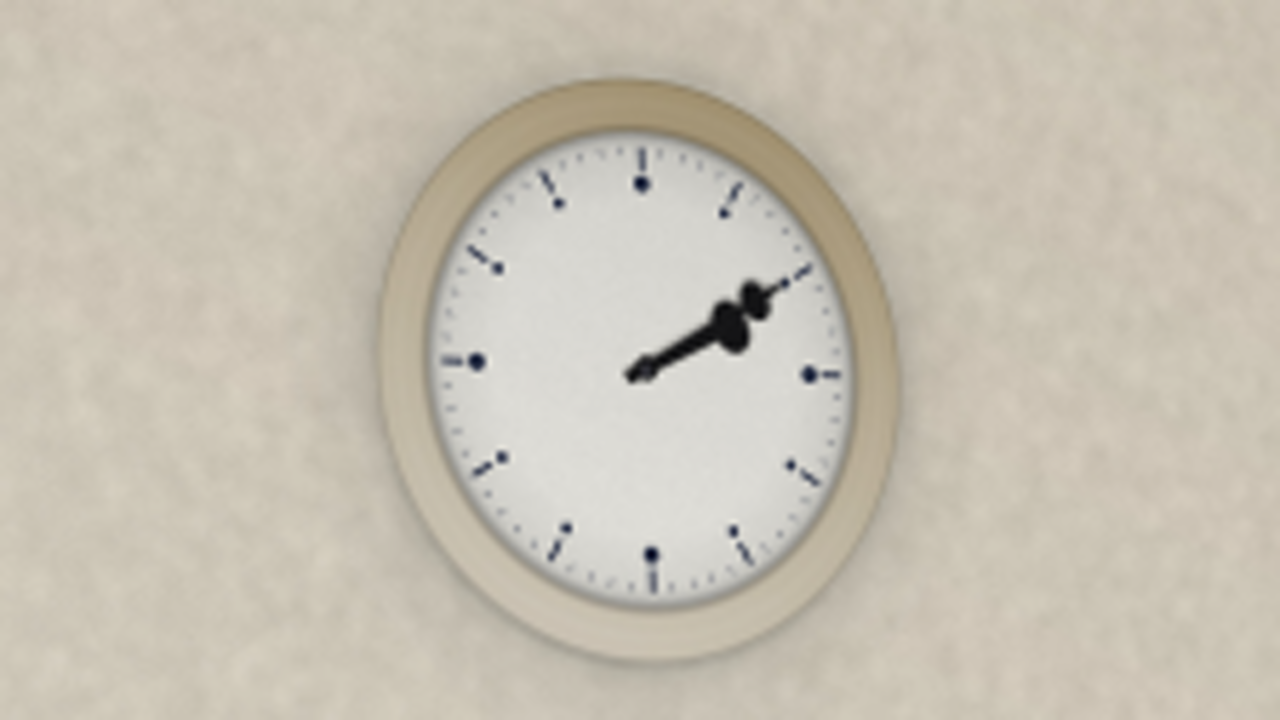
2 h 10 min
